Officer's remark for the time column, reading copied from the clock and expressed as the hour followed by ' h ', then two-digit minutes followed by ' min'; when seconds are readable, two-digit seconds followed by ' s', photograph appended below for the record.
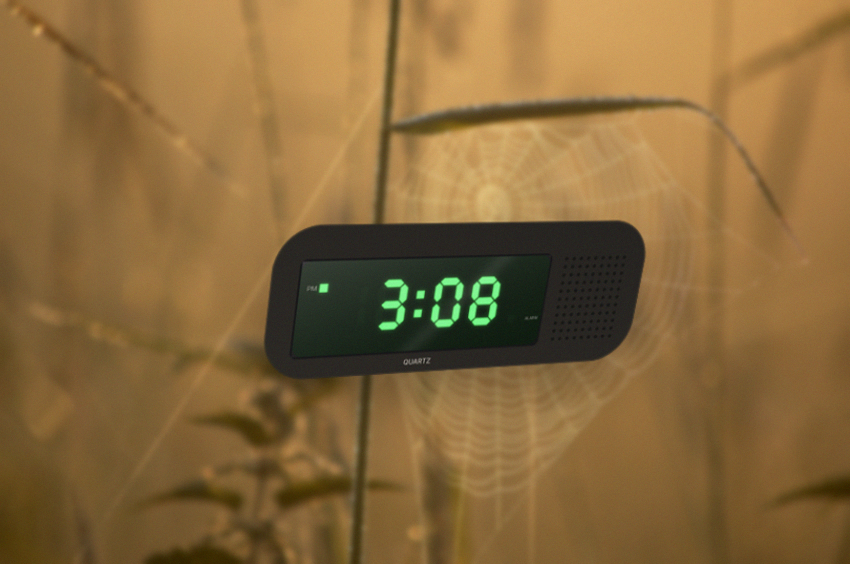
3 h 08 min
